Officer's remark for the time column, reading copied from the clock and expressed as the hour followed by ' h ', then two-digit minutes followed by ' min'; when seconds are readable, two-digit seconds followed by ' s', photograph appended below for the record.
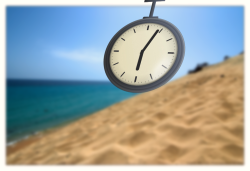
6 h 04 min
